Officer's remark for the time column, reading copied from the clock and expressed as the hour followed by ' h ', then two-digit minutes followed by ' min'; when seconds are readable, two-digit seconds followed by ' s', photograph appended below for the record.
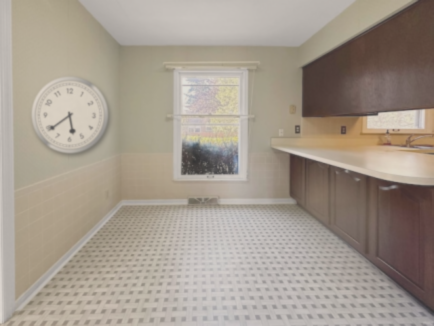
5 h 39 min
